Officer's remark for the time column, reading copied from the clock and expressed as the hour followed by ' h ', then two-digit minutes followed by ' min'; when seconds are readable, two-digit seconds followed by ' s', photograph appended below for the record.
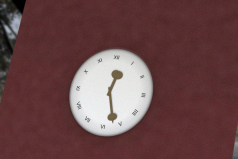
12 h 27 min
